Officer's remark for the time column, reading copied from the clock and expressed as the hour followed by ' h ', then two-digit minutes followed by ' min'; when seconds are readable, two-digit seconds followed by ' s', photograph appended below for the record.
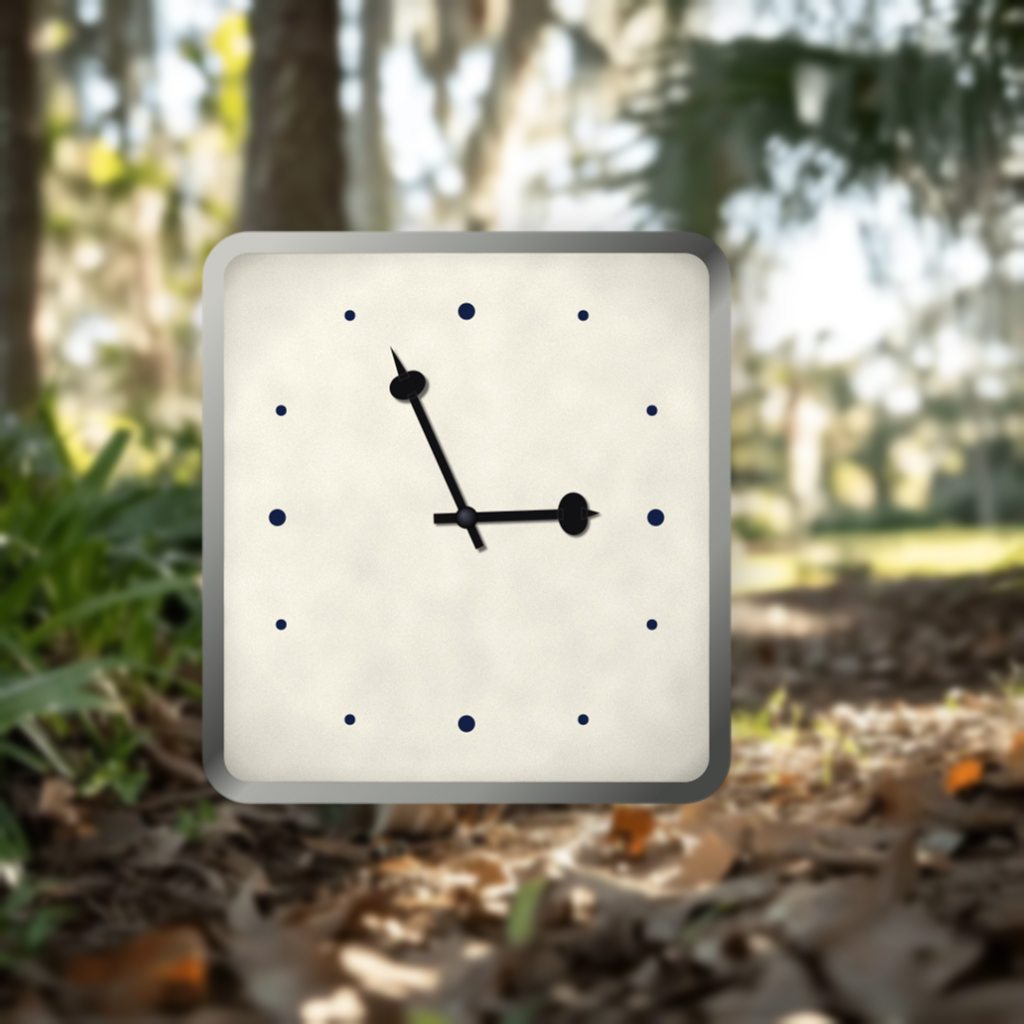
2 h 56 min
